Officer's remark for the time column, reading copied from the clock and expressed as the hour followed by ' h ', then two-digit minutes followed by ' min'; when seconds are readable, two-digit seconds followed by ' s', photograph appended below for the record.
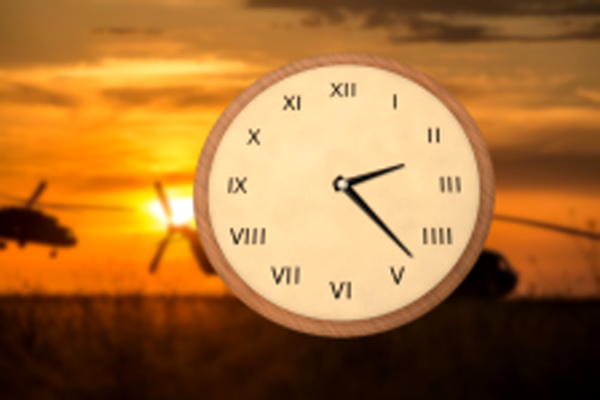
2 h 23 min
